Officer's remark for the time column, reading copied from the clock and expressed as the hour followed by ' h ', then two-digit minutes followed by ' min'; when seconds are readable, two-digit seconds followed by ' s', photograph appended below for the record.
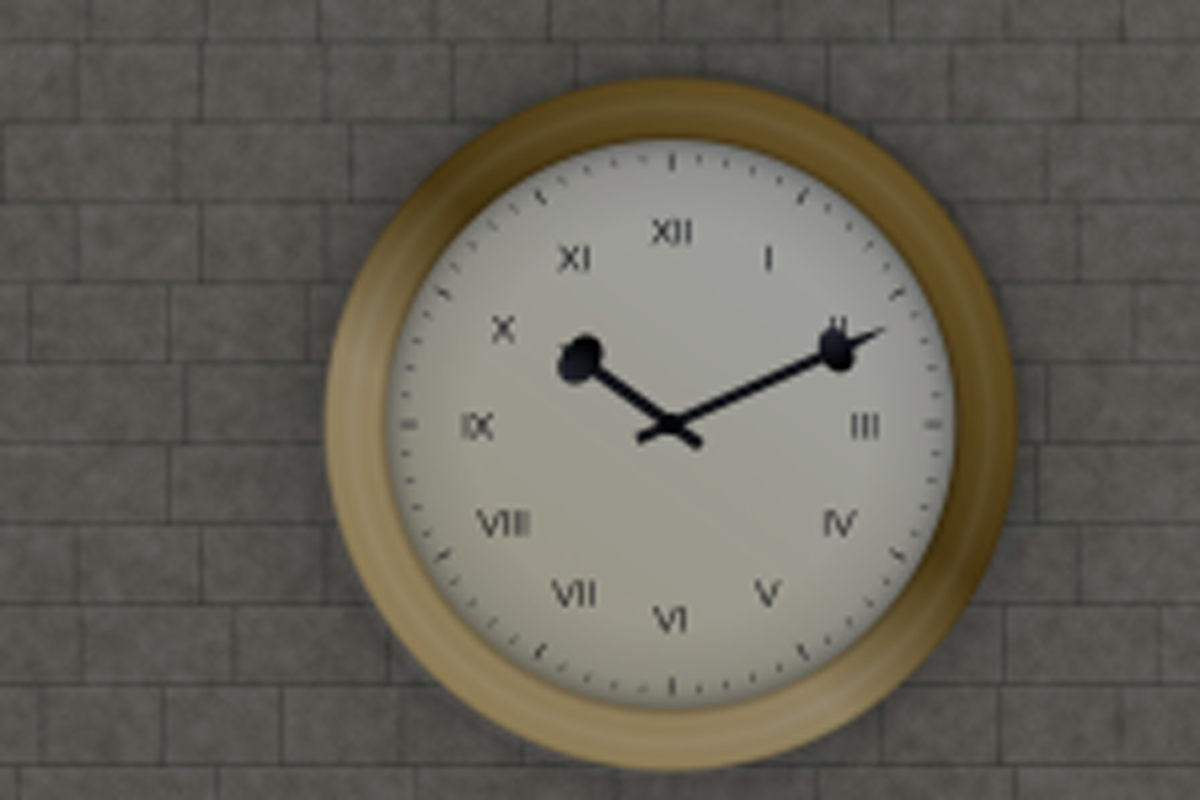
10 h 11 min
